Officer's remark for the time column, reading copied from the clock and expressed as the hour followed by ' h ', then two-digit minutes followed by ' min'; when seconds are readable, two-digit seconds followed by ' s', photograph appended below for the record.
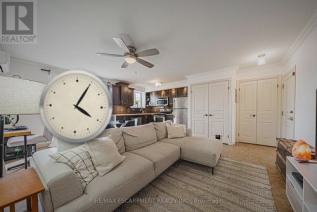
4 h 05 min
